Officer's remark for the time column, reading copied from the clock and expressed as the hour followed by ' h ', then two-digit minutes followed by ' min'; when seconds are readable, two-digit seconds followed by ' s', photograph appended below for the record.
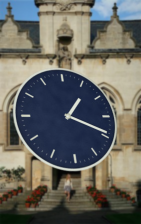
1 h 19 min
